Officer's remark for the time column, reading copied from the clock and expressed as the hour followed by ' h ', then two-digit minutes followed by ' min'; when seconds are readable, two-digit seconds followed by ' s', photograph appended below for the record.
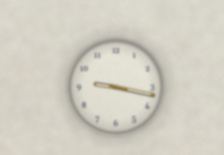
9 h 17 min
